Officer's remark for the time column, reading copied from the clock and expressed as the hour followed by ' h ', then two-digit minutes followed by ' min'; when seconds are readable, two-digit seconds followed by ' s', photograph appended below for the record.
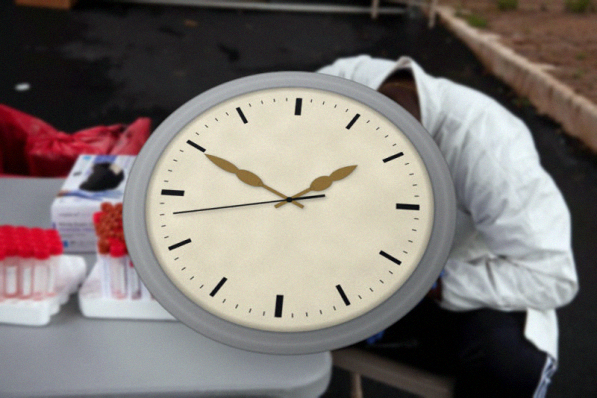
1 h 49 min 43 s
